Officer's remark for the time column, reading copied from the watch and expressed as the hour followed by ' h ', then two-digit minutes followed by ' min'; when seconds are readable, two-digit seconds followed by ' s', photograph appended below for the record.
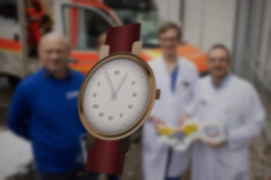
12 h 55 min
